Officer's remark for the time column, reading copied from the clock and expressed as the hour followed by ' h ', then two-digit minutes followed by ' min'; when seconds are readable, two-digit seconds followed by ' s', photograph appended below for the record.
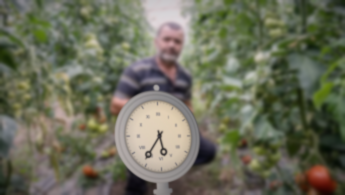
5 h 36 min
